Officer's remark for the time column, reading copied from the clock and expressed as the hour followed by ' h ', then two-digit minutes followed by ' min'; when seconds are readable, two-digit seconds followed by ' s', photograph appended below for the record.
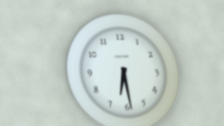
6 h 29 min
